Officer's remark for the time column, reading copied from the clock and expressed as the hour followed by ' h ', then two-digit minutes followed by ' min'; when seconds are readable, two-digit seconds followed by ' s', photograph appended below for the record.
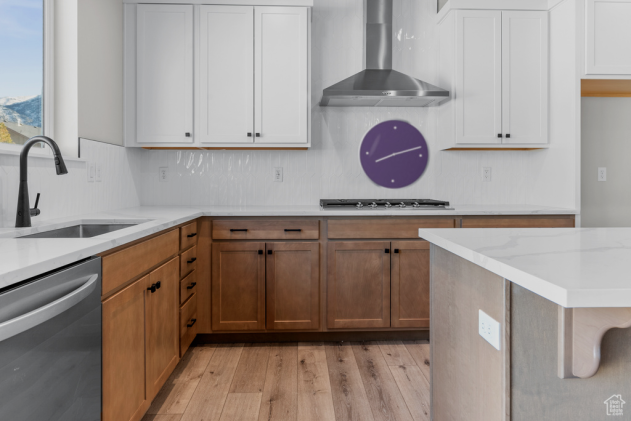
8 h 12 min
